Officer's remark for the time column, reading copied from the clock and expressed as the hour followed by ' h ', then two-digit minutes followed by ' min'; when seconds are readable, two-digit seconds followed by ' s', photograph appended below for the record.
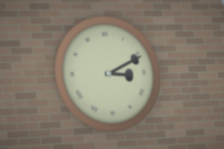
3 h 11 min
